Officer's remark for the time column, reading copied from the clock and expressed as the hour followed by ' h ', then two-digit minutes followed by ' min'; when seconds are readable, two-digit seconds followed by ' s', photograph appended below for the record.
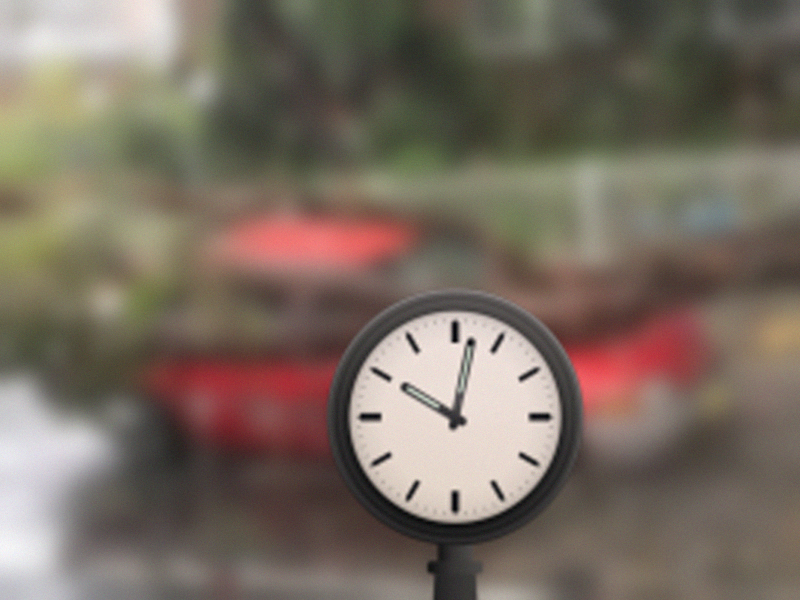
10 h 02 min
